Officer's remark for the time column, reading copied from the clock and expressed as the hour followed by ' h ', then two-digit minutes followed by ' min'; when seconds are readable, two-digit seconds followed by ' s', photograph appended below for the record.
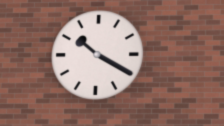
10 h 20 min
